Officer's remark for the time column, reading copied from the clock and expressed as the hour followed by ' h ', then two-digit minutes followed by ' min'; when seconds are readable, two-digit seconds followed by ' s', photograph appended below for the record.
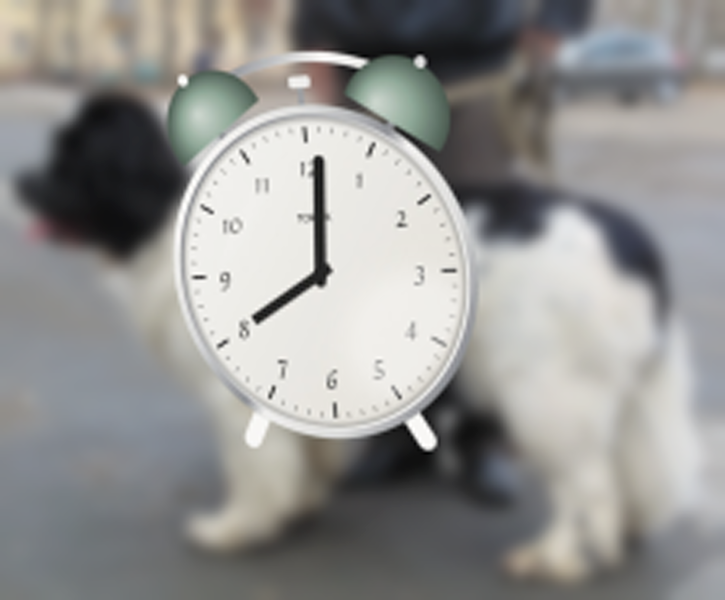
8 h 01 min
